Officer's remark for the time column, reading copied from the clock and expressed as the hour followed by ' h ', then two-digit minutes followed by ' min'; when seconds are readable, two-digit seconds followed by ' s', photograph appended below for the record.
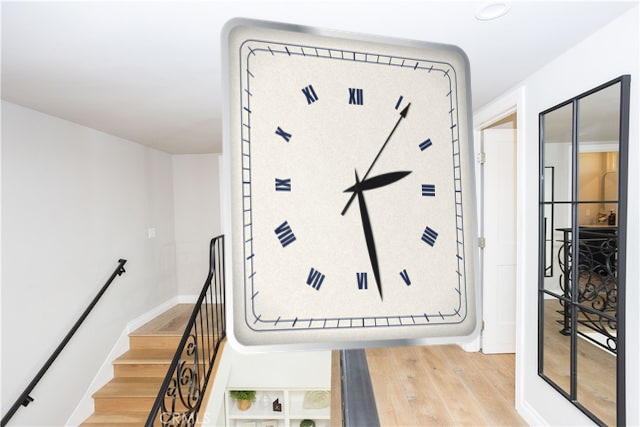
2 h 28 min 06 s
